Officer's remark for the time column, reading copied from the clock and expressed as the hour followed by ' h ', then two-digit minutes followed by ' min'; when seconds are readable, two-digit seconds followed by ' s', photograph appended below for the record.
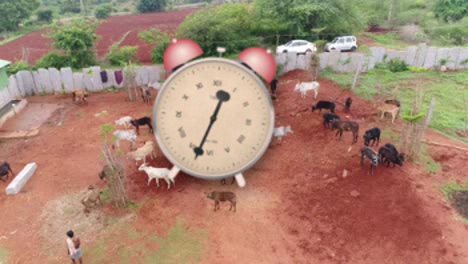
12 h 33 min
